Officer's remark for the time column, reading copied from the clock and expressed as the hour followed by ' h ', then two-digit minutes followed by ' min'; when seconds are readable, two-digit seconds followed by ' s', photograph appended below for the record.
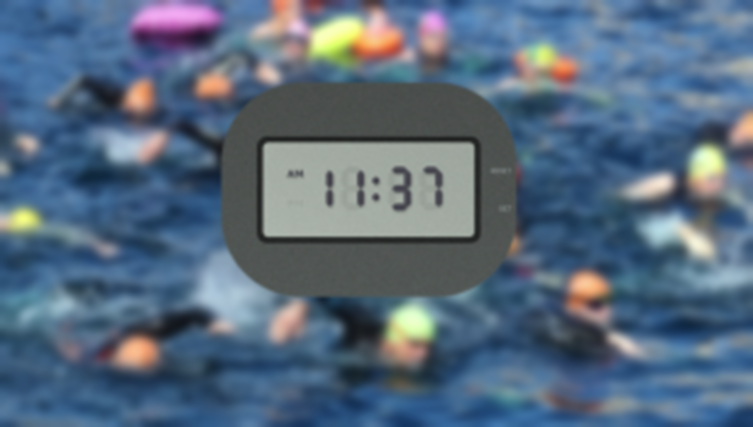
11 h 37 min
